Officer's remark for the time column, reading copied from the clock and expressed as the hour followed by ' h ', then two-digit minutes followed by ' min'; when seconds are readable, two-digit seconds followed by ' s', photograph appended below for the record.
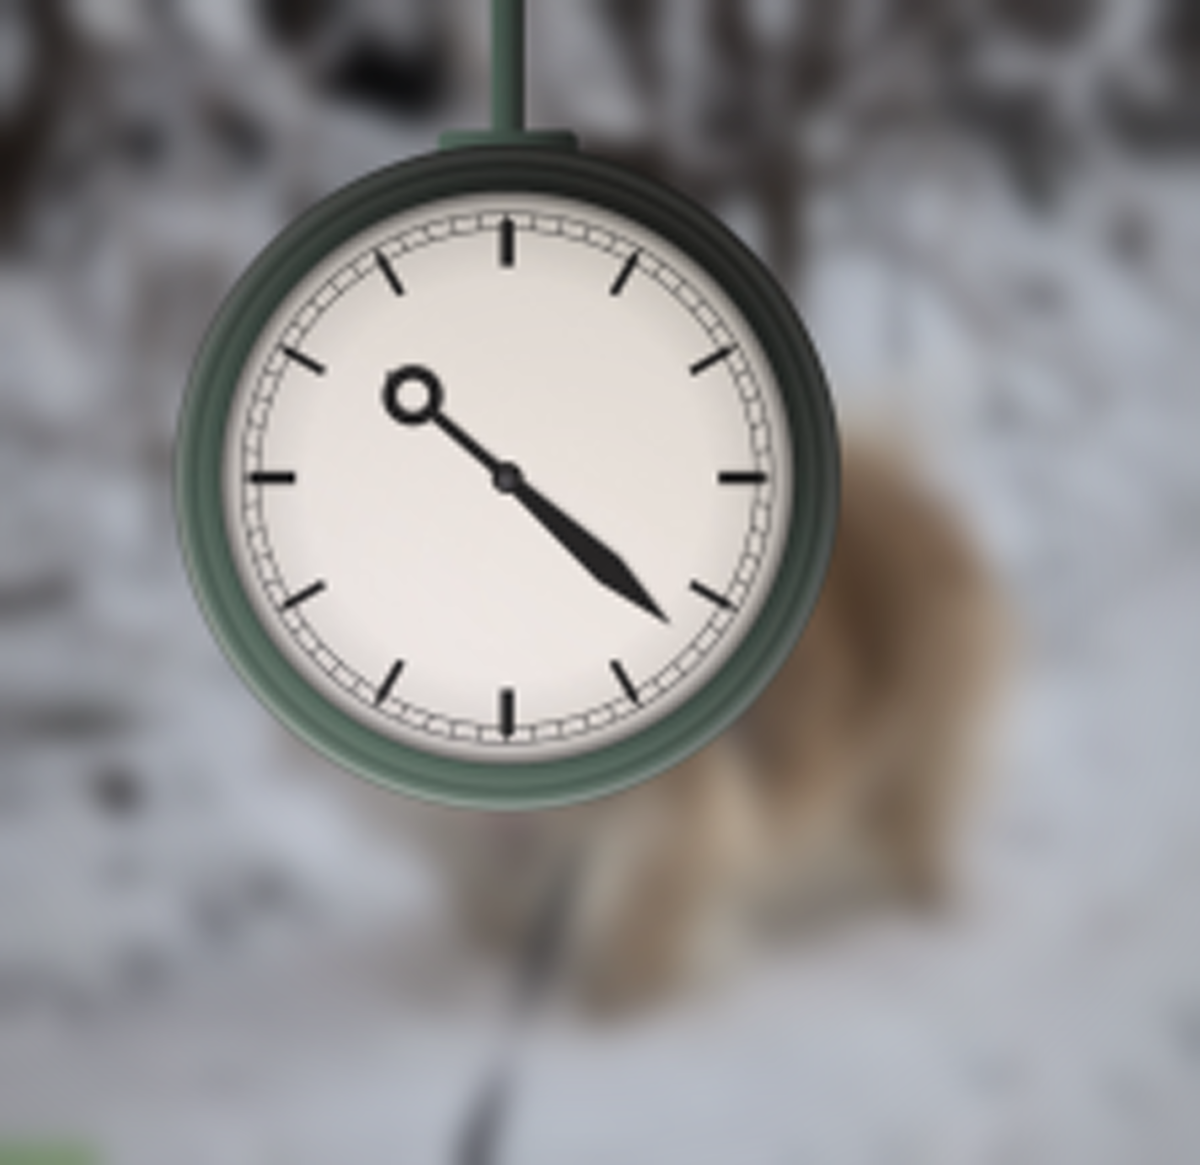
10 h 22 min
